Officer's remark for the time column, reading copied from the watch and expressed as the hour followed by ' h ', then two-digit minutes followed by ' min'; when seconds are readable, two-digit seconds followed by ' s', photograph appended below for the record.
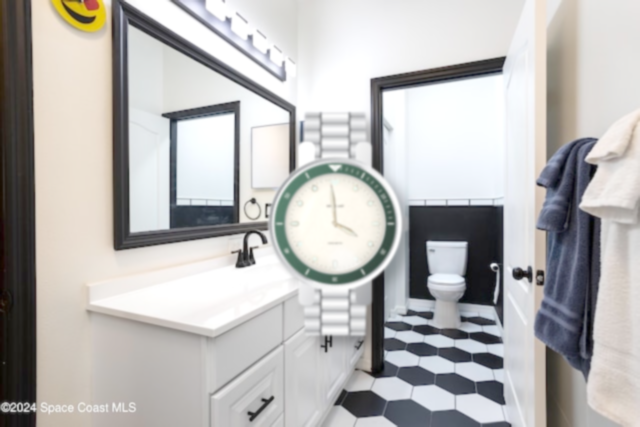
3 h 59 min
